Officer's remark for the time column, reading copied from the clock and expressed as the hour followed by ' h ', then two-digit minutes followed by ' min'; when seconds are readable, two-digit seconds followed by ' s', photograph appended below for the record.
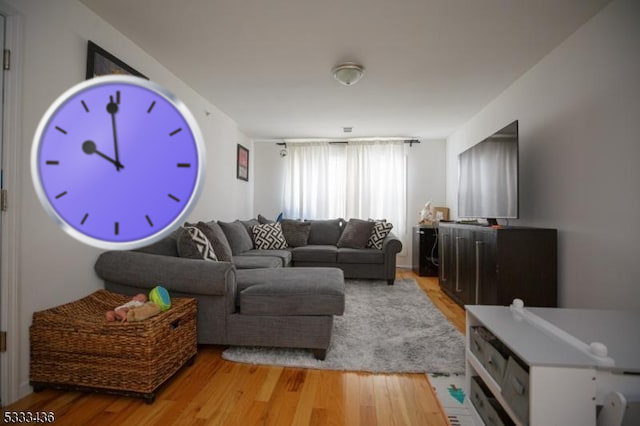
9 h 59 min
